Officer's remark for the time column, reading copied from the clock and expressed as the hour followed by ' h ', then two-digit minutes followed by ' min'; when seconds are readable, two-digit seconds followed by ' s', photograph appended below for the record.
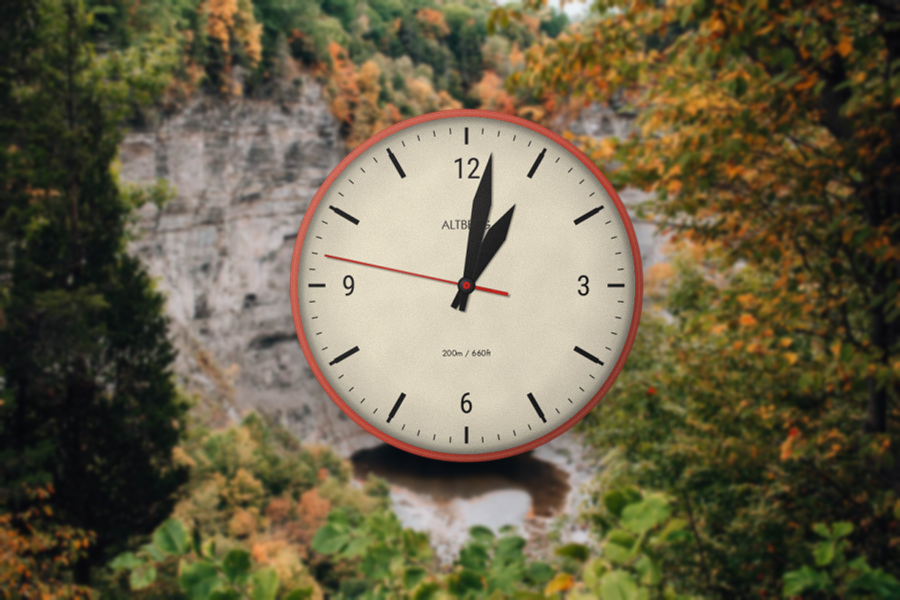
1 h 01 min 47 s
